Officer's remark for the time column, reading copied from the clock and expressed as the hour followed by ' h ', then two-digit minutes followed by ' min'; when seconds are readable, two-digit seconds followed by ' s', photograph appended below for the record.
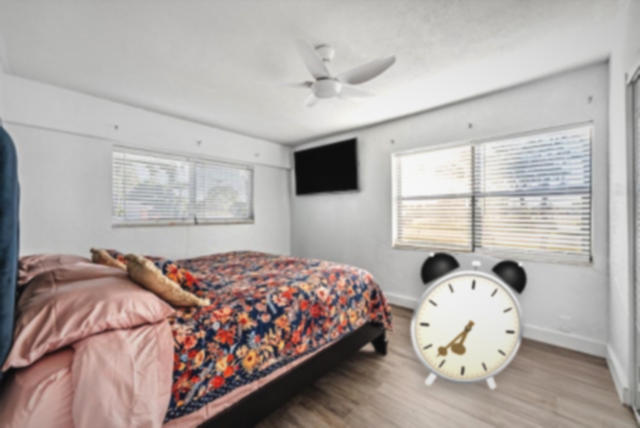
6 h 37 min
